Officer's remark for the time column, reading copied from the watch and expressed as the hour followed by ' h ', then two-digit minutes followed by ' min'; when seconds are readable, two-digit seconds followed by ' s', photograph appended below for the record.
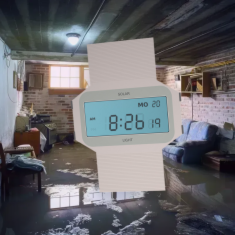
8 h 26 min 19 s
